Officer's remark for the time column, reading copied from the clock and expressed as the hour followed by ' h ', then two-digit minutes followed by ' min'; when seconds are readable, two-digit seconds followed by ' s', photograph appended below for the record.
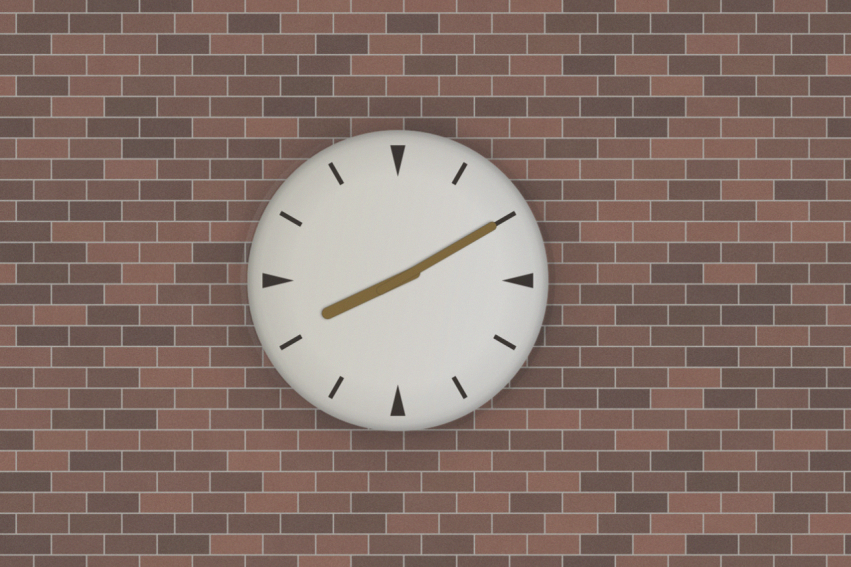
8 h 10 min
